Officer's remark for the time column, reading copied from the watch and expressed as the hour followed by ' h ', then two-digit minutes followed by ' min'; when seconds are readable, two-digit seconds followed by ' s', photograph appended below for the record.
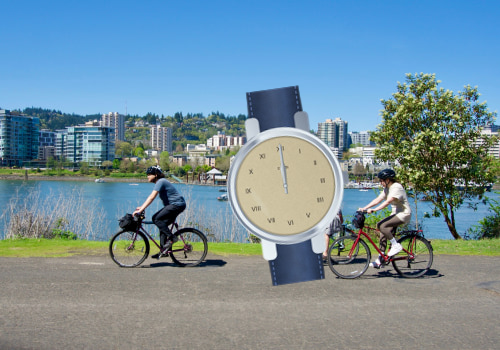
12 h 00 min
